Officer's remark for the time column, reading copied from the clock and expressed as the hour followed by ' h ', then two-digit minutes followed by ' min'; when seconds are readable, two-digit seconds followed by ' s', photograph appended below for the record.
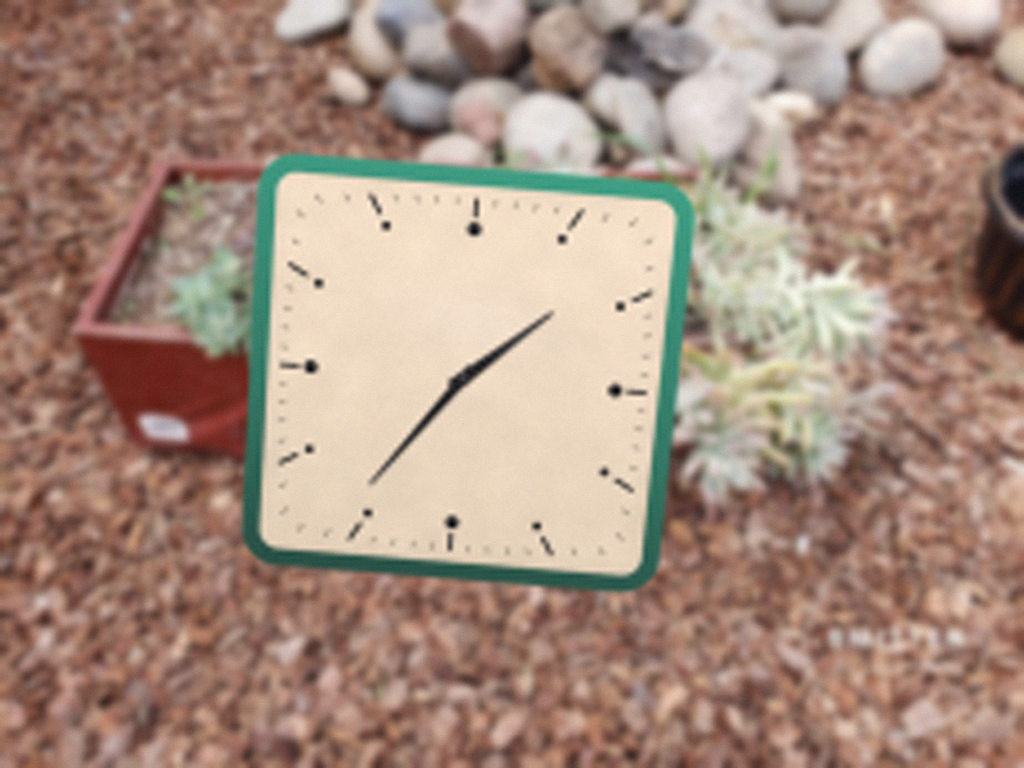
1 h 36 min
